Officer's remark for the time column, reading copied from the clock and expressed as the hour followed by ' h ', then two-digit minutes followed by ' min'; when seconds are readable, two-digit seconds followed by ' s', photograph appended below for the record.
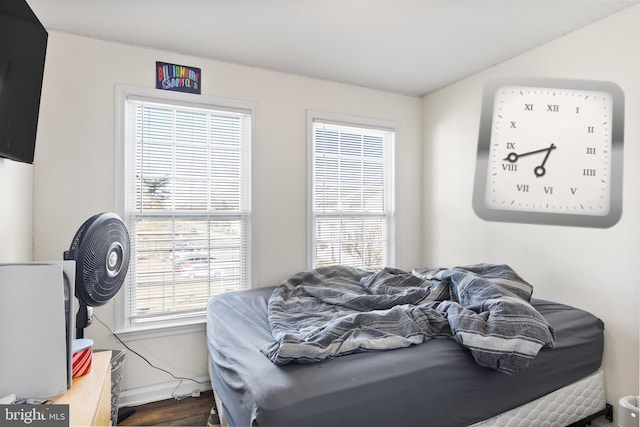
6 h 42 min
